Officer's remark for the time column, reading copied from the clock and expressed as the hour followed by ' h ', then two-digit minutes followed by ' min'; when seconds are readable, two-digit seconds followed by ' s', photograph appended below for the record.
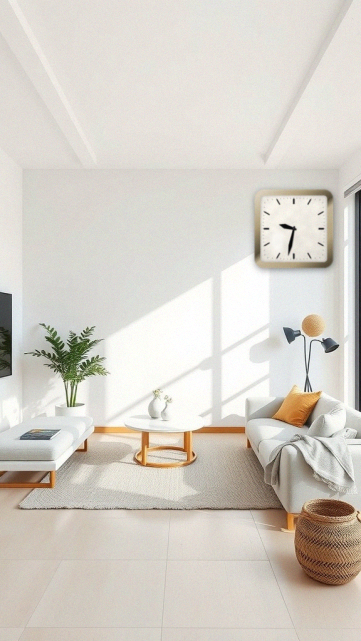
9 h 32 min
